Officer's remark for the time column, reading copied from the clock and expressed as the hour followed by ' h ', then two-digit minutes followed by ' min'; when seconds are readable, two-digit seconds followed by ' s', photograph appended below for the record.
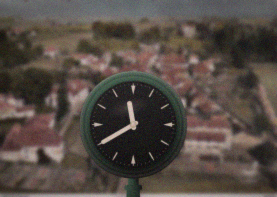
11 h 40 min
